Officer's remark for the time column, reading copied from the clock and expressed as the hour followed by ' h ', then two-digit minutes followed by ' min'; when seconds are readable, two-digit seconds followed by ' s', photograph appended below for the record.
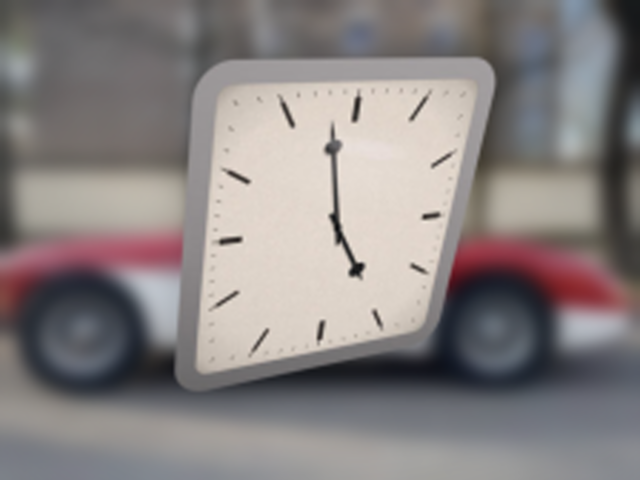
4 h 58 min
